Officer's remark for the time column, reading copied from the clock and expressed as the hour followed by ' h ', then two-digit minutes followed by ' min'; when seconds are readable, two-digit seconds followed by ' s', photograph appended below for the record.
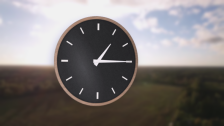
1 h 15 min
